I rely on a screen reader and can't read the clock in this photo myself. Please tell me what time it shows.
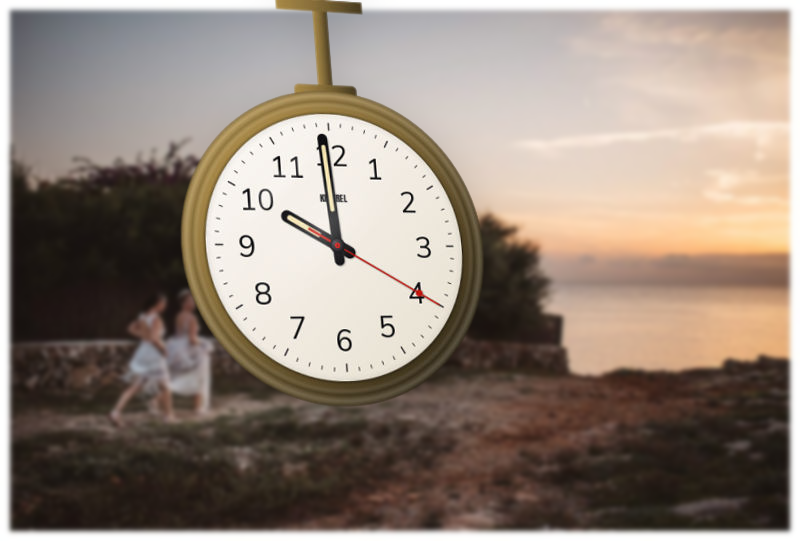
9:59:20
